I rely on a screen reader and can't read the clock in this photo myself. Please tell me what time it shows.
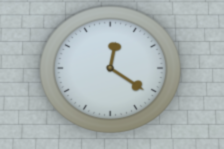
12:21
